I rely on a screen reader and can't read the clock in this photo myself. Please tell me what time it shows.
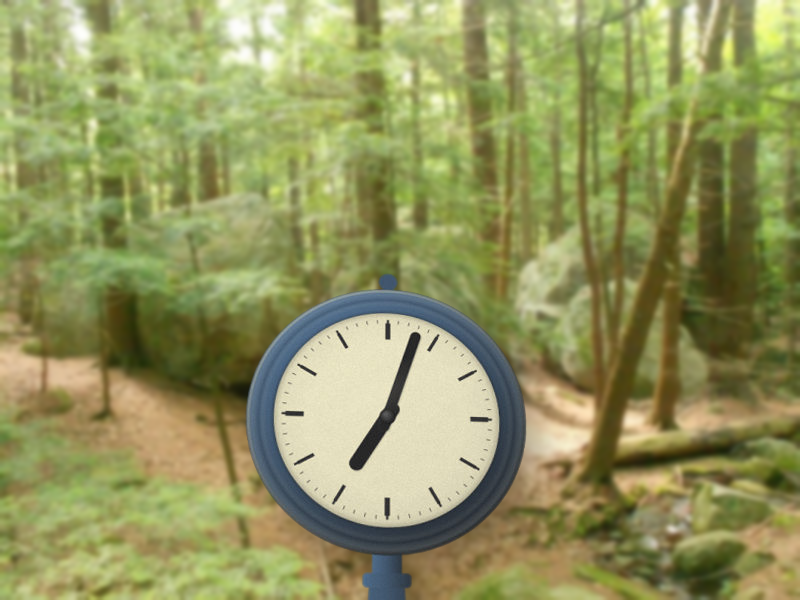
7:03
